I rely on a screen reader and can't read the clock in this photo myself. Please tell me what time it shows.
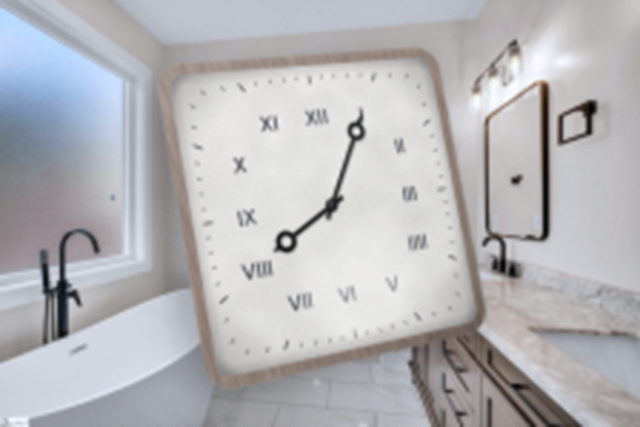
8:05
